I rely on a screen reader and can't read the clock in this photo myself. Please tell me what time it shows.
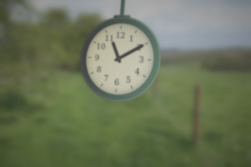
11:10
